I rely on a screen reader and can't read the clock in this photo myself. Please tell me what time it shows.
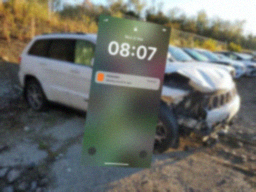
8:07
